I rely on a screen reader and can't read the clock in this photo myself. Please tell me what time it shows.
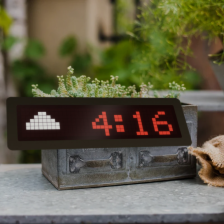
4:16
